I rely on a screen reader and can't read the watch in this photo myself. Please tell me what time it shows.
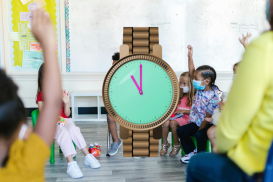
11:00
